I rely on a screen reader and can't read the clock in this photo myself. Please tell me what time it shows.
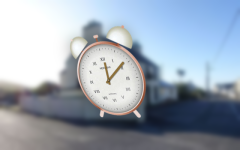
12:09
